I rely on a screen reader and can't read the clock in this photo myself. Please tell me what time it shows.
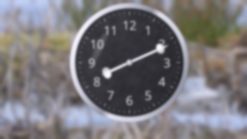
8:11
